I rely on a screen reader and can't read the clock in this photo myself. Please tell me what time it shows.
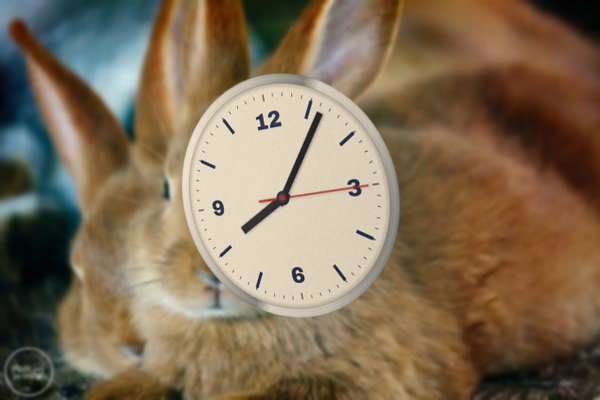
8:06:15
